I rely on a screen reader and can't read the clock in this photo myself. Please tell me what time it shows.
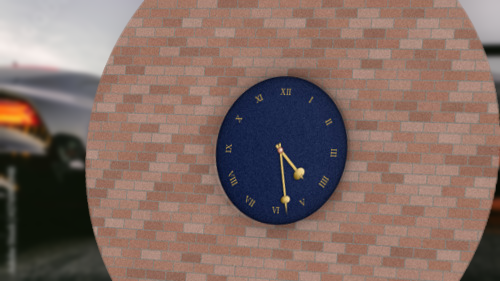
4:28
